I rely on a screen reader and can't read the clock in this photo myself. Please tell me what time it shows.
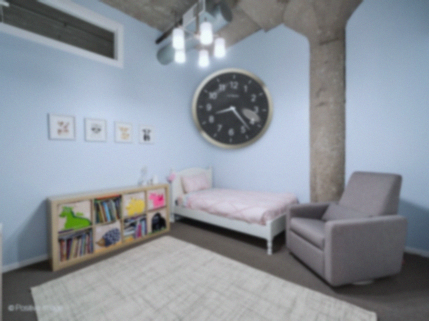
8:23
